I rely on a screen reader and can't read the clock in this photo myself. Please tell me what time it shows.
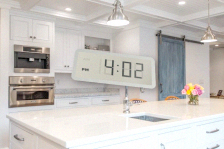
4:02
